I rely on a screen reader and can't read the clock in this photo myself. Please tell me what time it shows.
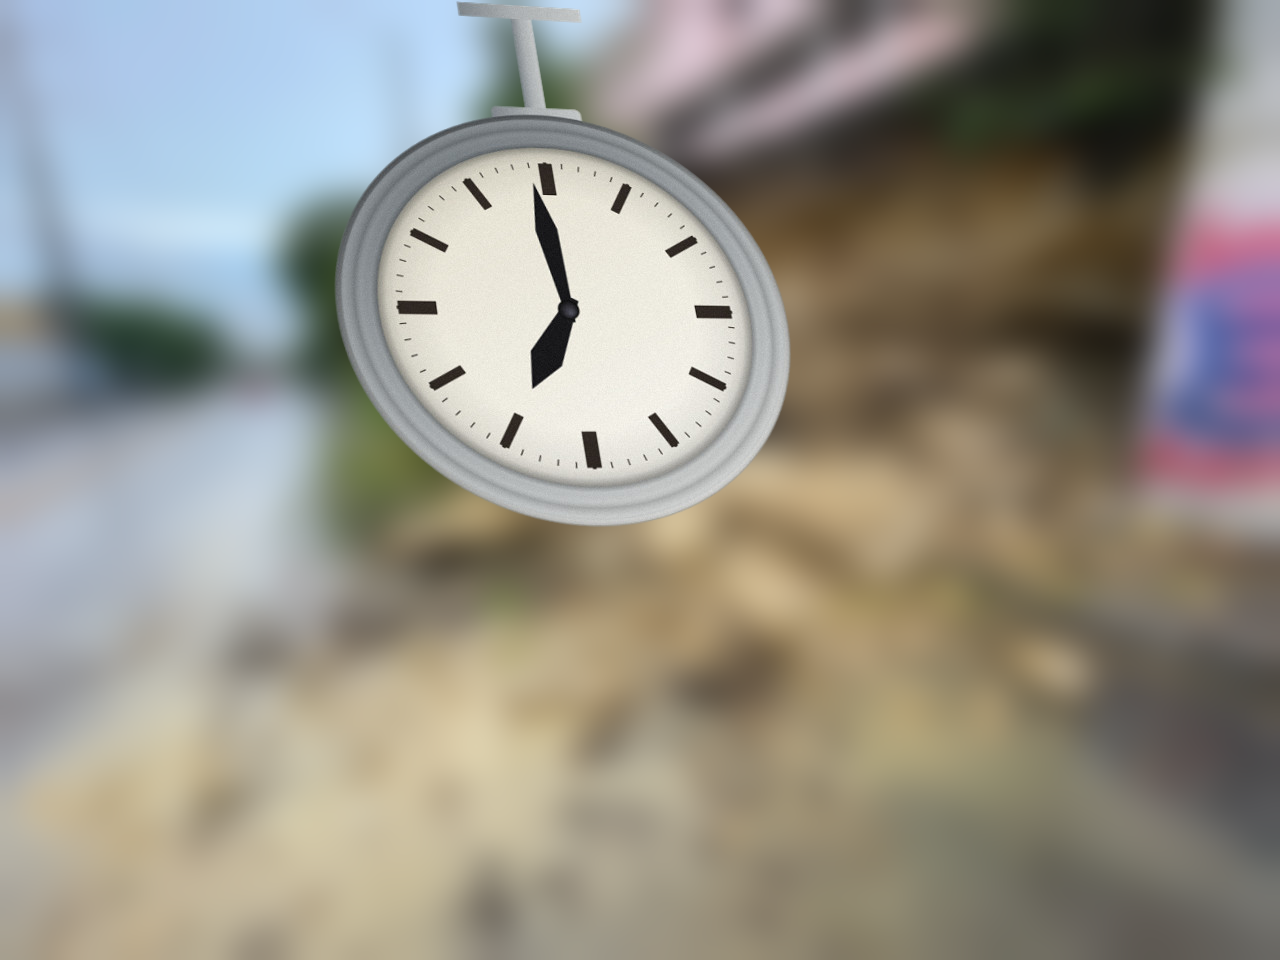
6:59
